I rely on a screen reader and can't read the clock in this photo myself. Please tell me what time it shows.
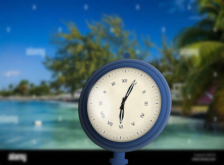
6:04
